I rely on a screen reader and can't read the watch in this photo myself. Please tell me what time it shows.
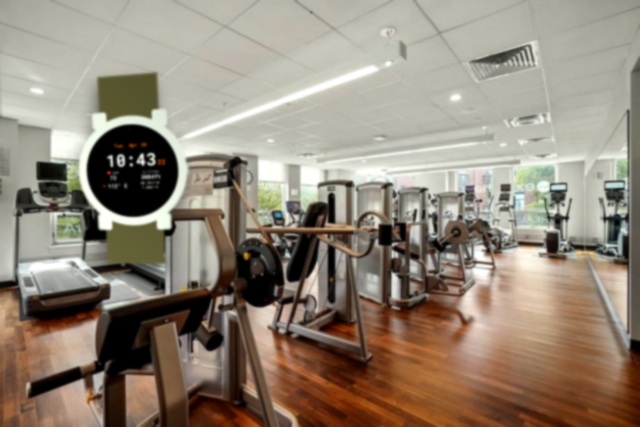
10:43
